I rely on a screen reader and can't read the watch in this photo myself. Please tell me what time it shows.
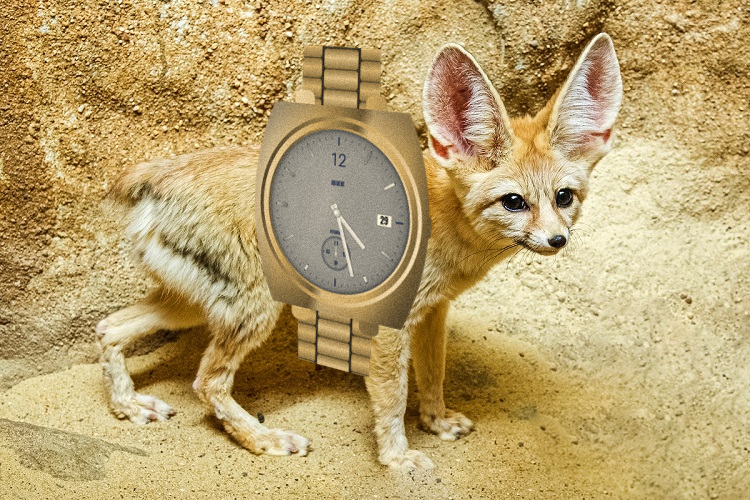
4:27
